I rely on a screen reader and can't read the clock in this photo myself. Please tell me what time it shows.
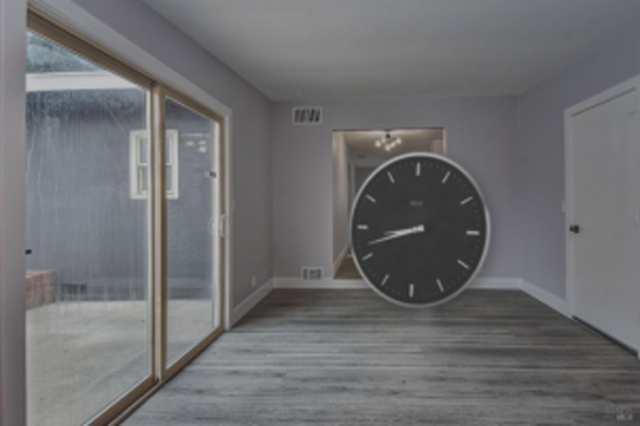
8:42
